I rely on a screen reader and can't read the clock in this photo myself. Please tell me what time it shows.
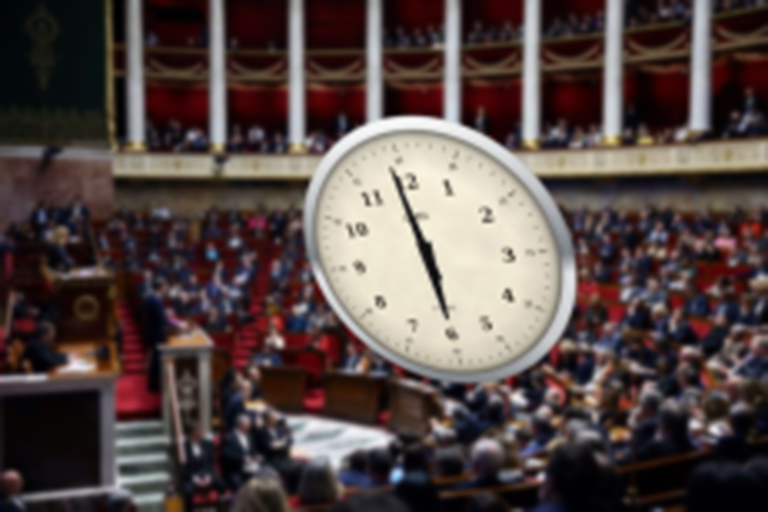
5:59
